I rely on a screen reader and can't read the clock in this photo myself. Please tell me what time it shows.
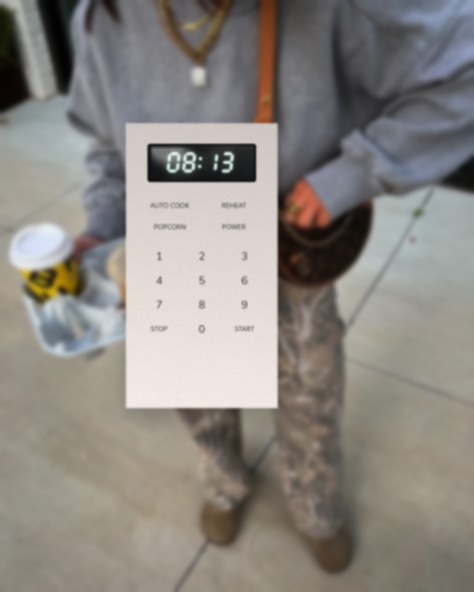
8:13
